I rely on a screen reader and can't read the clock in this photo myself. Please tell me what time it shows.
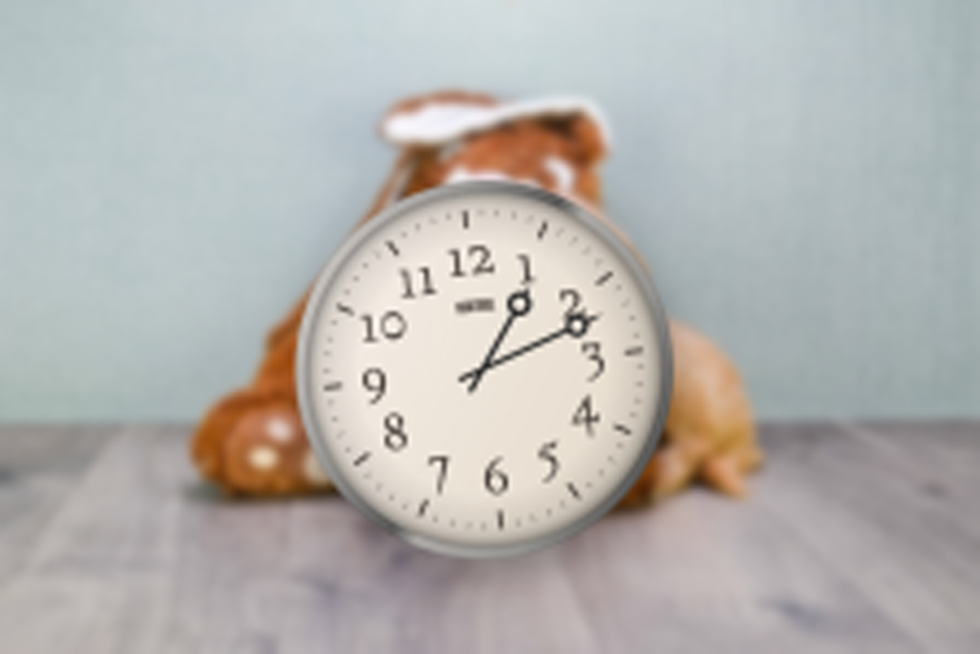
1:12
